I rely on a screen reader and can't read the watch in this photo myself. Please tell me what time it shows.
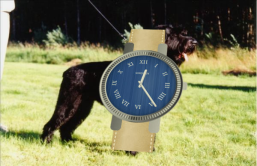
12:24
